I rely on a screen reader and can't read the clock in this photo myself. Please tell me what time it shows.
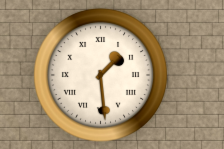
1:29
